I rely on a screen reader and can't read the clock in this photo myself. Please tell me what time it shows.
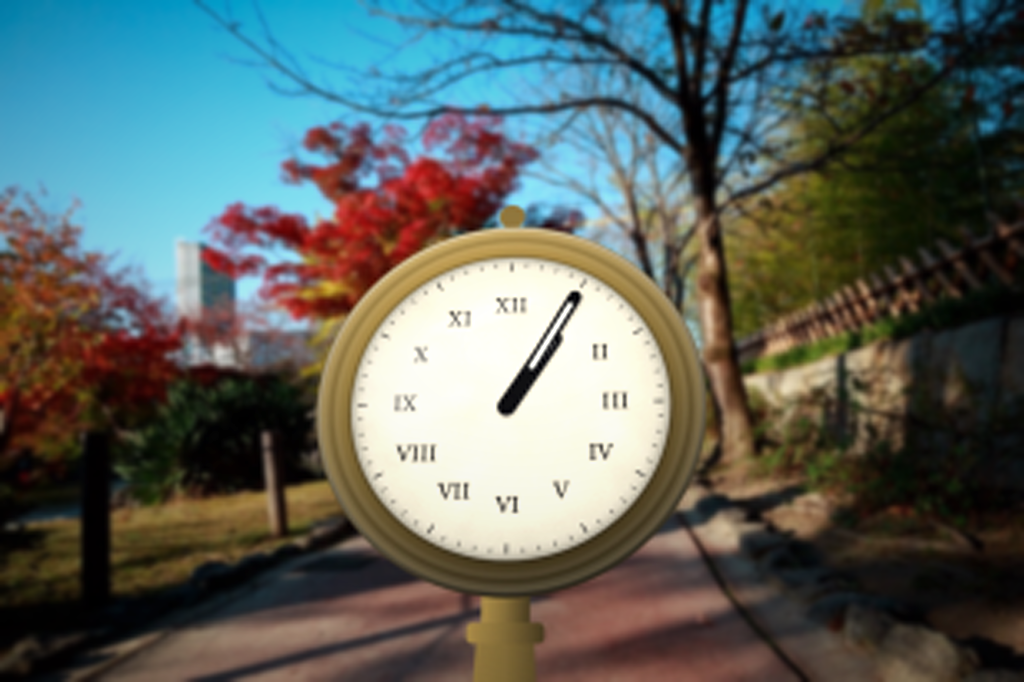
1:05
